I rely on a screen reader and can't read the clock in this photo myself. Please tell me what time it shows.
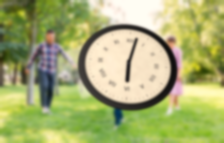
6:02
